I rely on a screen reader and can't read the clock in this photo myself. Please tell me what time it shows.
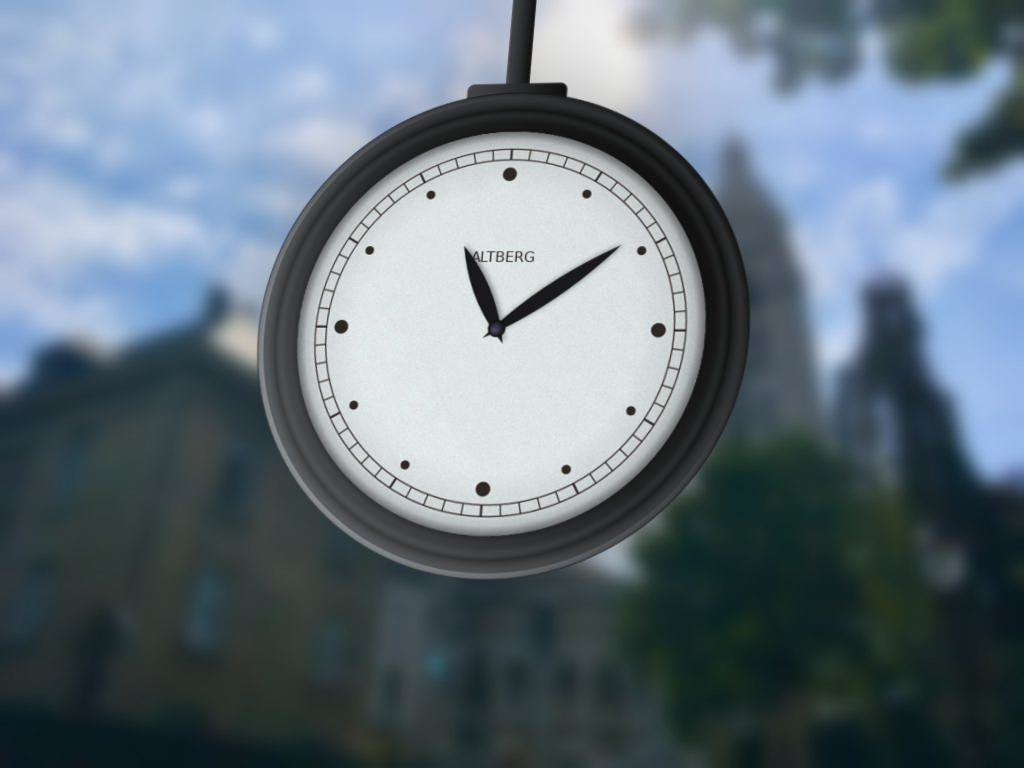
11:09
